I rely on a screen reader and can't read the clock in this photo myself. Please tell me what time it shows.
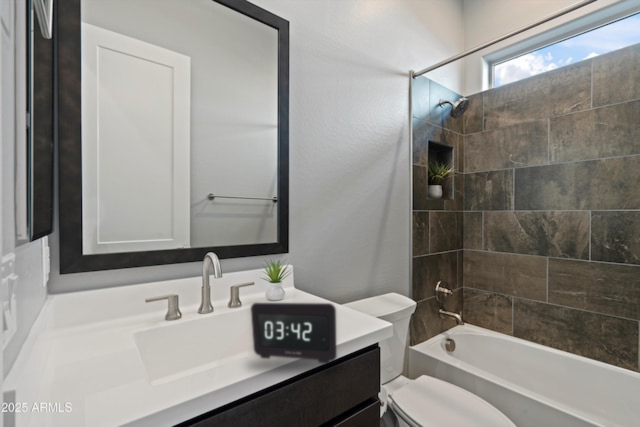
3:42
